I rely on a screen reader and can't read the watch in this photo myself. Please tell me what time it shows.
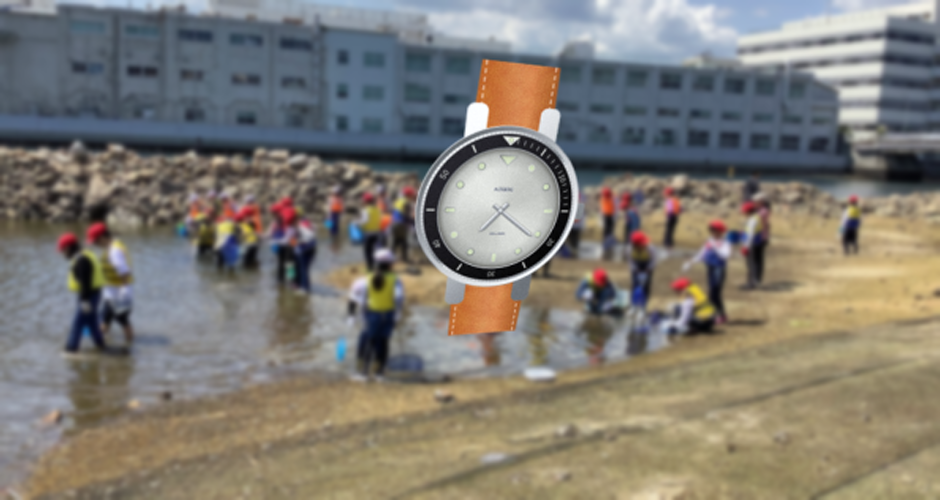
7:21
